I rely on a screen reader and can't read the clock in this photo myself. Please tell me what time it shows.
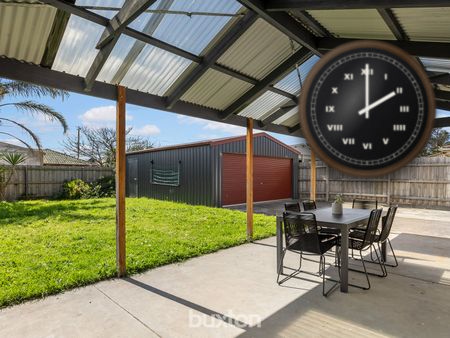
2:00
